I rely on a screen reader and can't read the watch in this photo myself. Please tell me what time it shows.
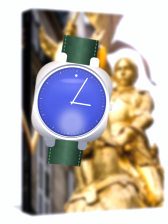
3:04
